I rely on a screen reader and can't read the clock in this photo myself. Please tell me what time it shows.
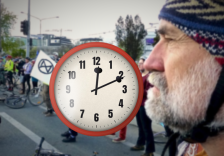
12:11
